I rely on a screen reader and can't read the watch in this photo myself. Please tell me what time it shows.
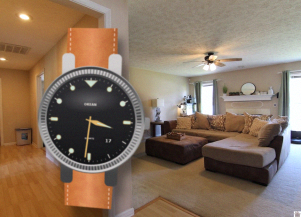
3:31
